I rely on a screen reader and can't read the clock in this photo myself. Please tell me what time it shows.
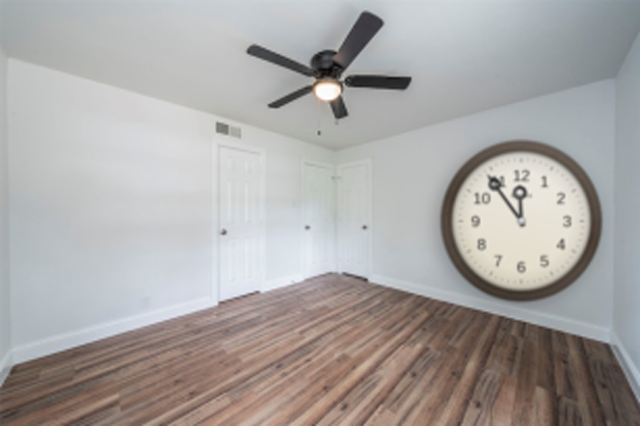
11:54
